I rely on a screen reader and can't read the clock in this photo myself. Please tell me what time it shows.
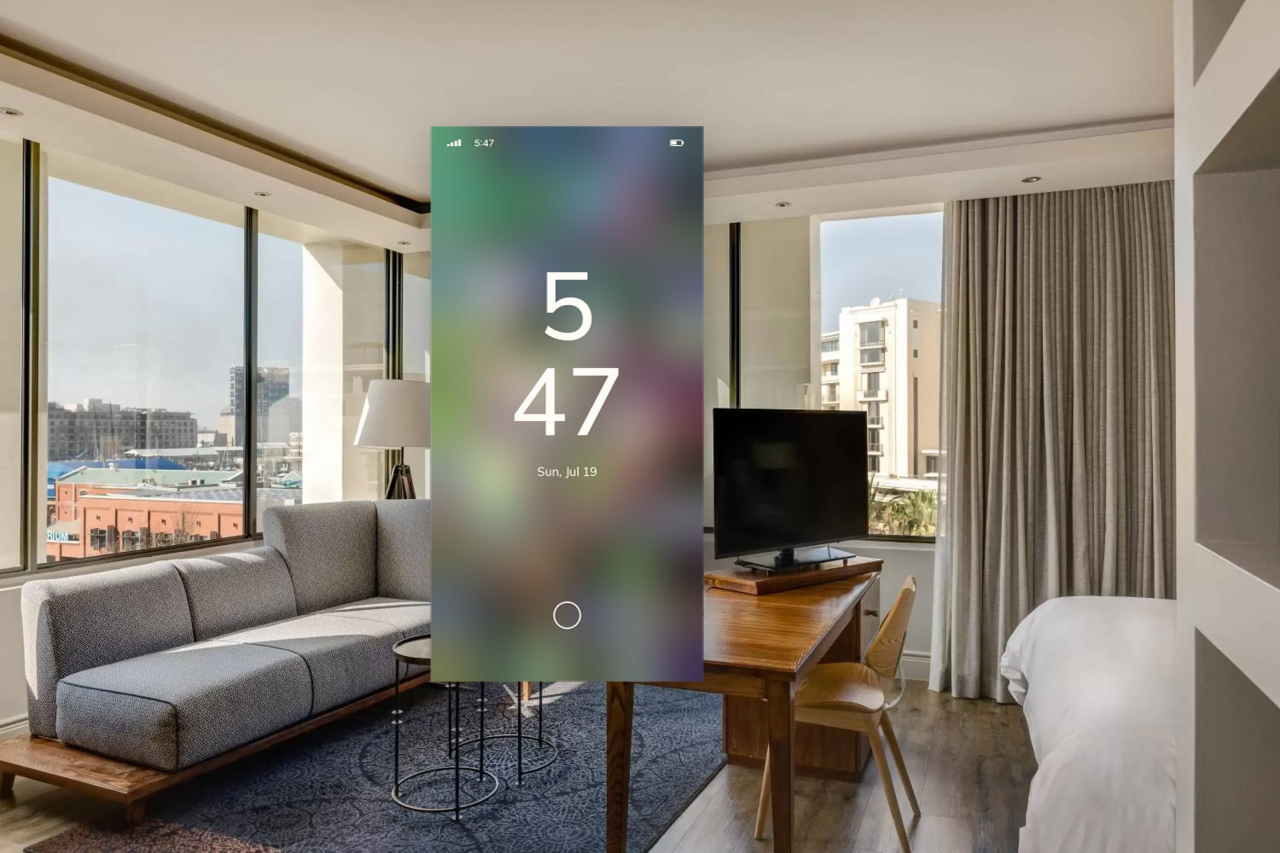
5:47
